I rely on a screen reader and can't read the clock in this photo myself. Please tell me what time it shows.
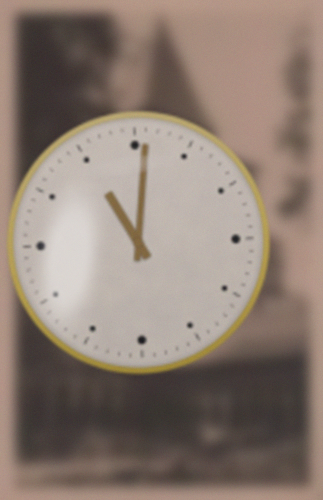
11:01
